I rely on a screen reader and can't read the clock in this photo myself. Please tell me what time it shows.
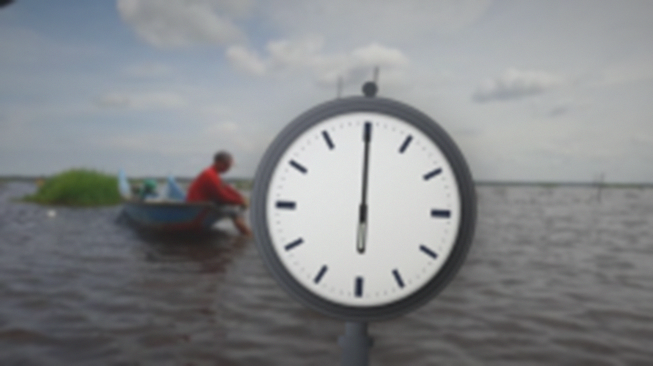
6:00
